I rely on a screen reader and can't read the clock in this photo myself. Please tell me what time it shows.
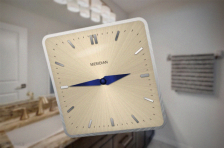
2:45
